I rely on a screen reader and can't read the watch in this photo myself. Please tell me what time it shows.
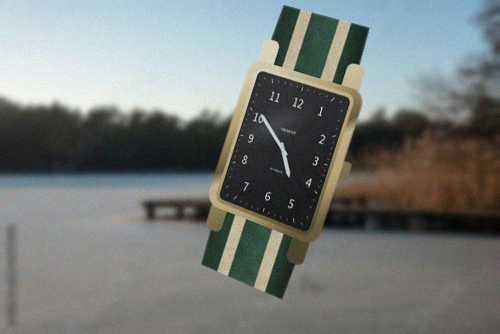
4:51
